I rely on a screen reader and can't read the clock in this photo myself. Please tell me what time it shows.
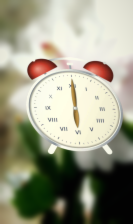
6:00
